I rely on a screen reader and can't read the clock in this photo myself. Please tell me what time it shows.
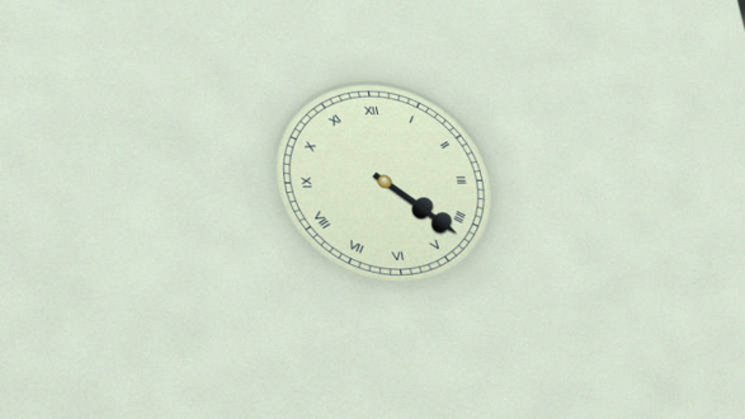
4:22
